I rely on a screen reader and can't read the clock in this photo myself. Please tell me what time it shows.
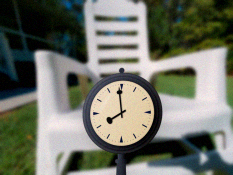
7:59
